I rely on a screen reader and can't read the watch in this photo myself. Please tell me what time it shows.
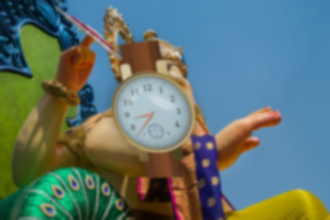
8:37
